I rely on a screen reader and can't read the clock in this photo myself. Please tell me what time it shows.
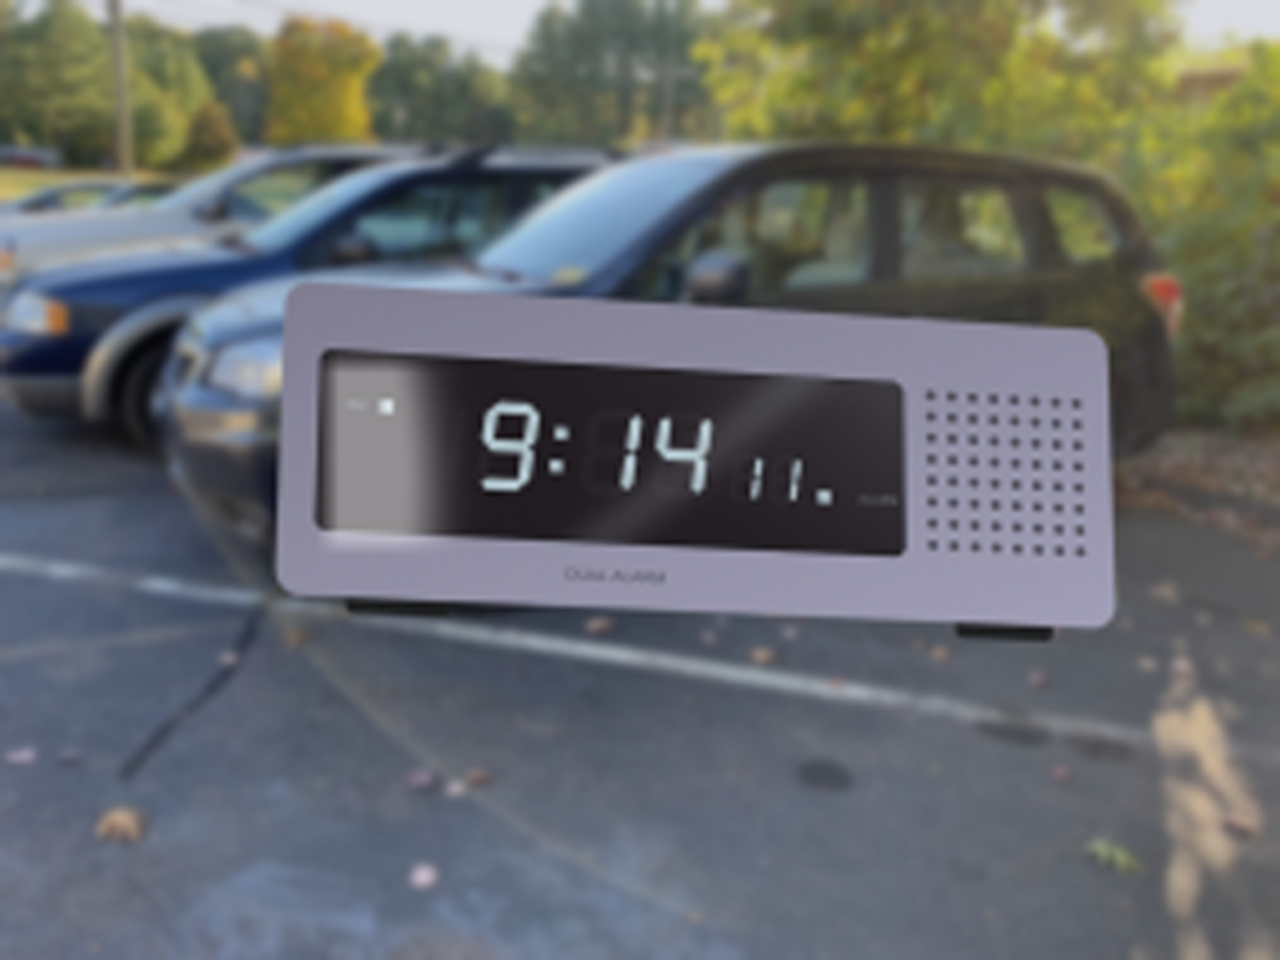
9:14:11
